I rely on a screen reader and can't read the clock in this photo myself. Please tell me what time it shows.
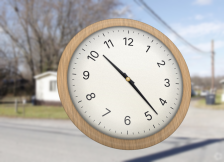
10:23
